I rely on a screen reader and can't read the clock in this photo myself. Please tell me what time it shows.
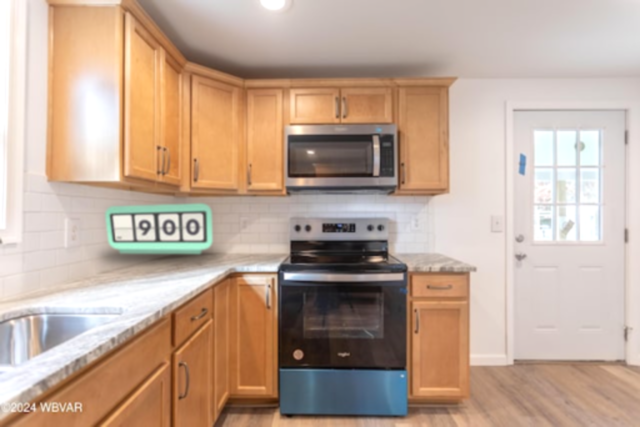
9:00
